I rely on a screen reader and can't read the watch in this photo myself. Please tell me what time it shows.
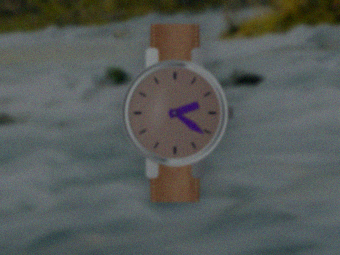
2:21
